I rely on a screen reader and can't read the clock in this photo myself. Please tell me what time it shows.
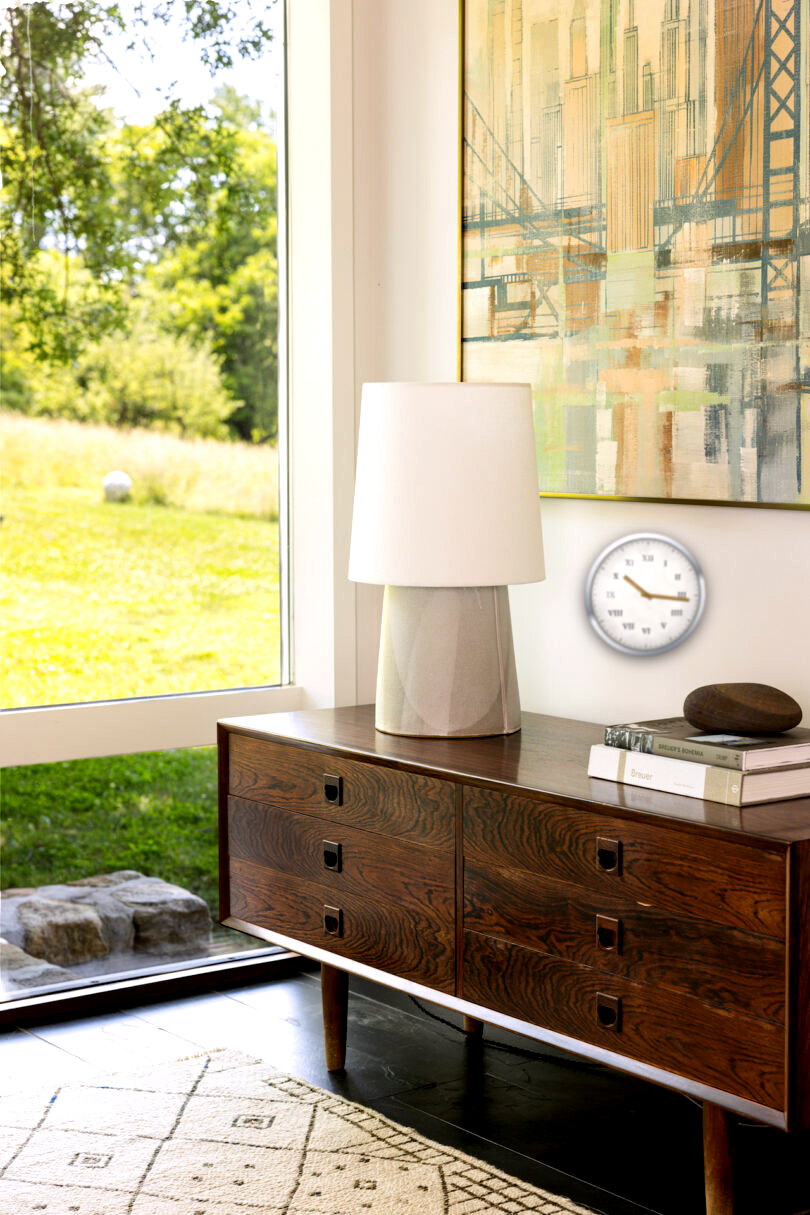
10:16
